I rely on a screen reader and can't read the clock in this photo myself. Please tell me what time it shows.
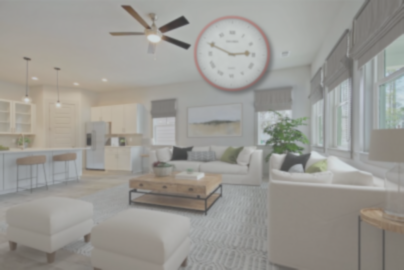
2:49
